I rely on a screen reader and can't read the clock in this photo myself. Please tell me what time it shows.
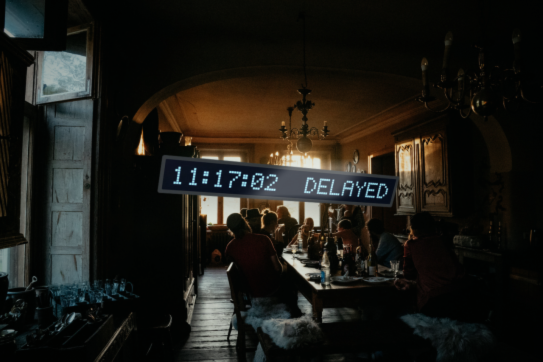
11:17:02
